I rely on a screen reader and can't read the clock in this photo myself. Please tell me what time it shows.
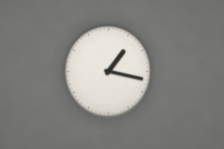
1:17
